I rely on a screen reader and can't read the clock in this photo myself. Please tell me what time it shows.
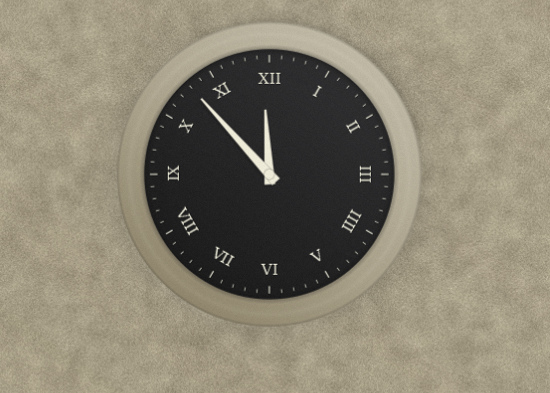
11:53
